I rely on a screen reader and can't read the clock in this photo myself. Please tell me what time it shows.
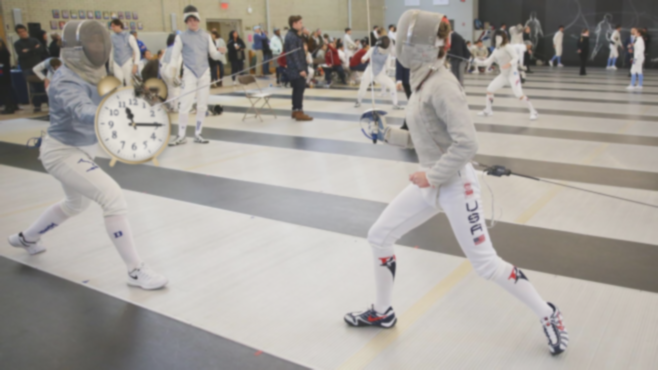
11:15
